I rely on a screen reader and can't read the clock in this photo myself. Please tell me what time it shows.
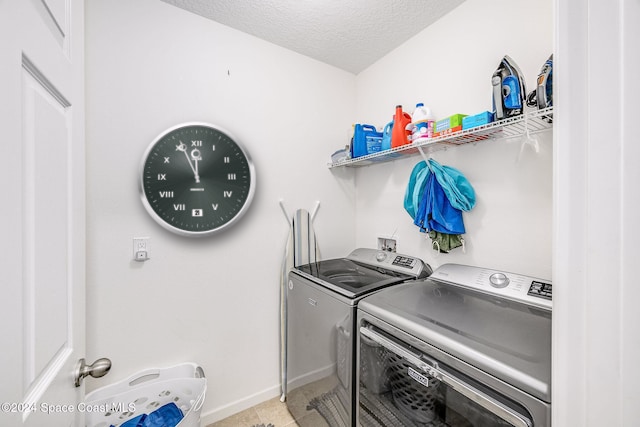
11:56
